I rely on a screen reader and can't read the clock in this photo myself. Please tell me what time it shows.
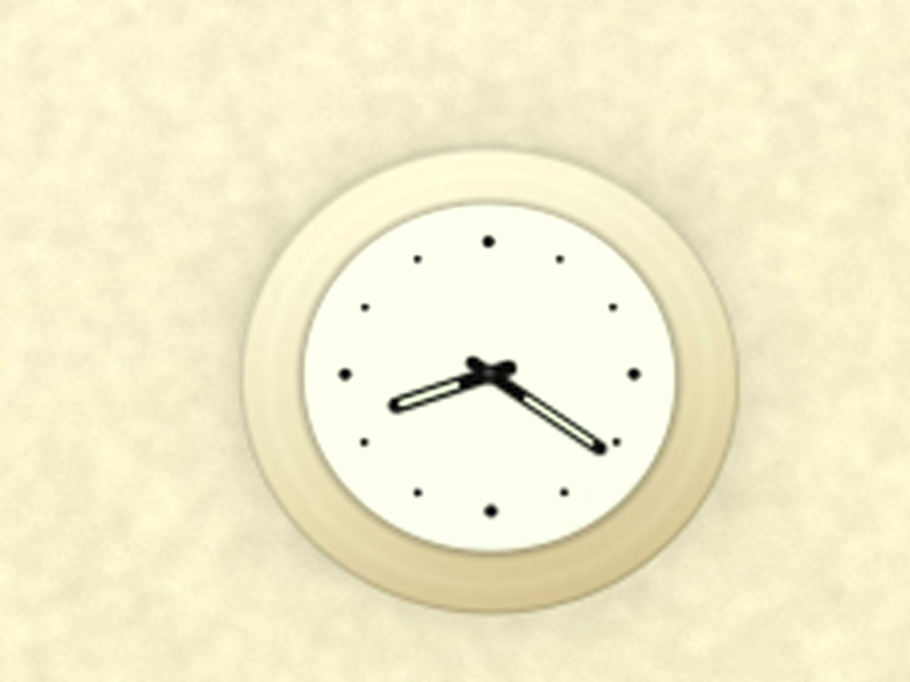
8:21
